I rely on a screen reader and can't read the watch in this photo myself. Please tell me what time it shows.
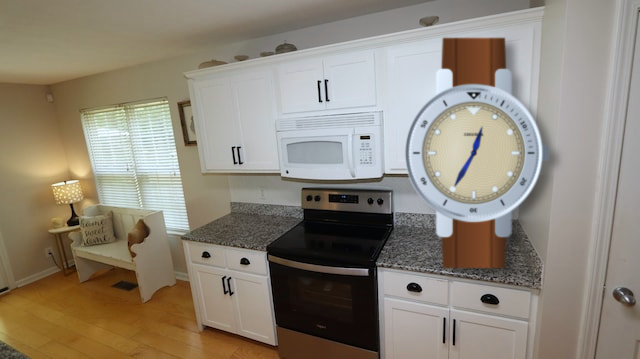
12:35
